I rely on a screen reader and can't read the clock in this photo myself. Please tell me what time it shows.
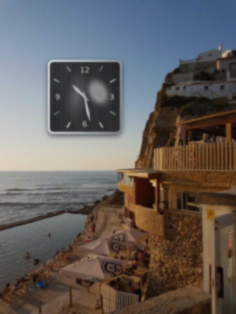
10:28
